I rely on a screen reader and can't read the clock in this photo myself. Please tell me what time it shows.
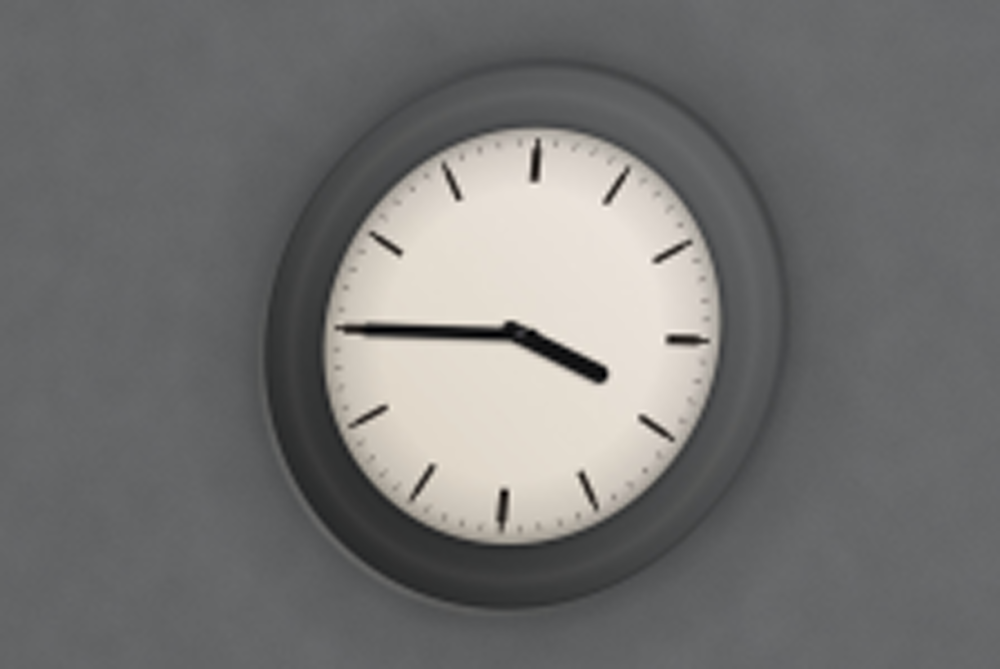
3:45
